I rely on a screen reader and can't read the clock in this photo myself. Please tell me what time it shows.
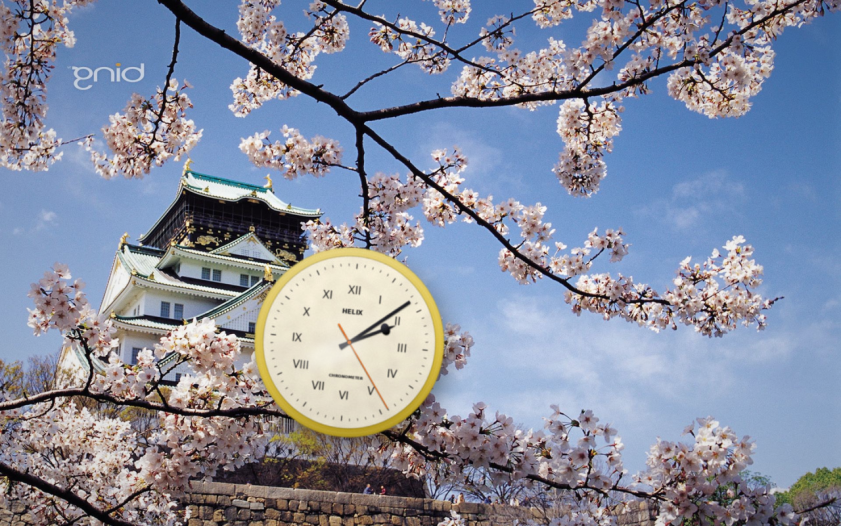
2:08:24
